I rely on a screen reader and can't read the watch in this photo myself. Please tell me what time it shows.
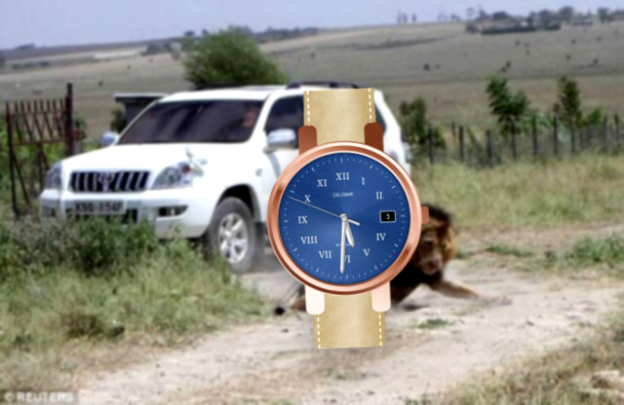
5:30:49
